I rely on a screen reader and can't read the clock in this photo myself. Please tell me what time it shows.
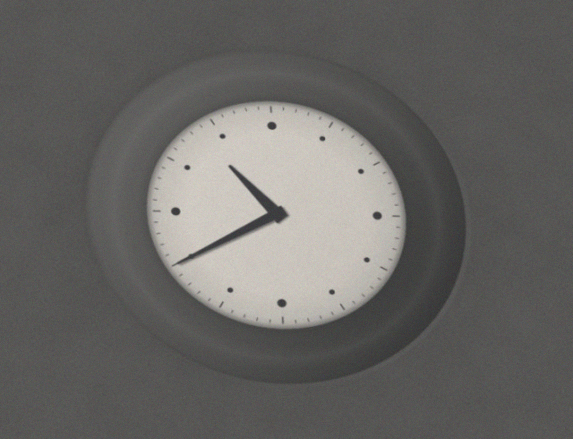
10:40
